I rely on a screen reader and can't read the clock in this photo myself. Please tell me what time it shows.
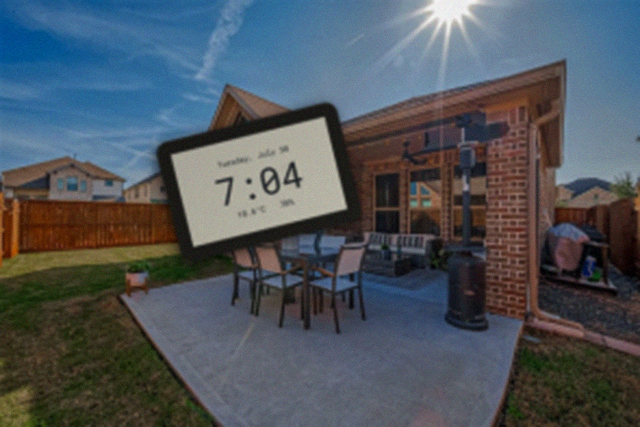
7:04
